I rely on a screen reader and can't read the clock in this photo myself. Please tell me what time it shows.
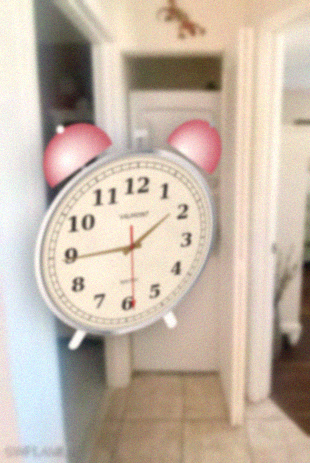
1:44:29
